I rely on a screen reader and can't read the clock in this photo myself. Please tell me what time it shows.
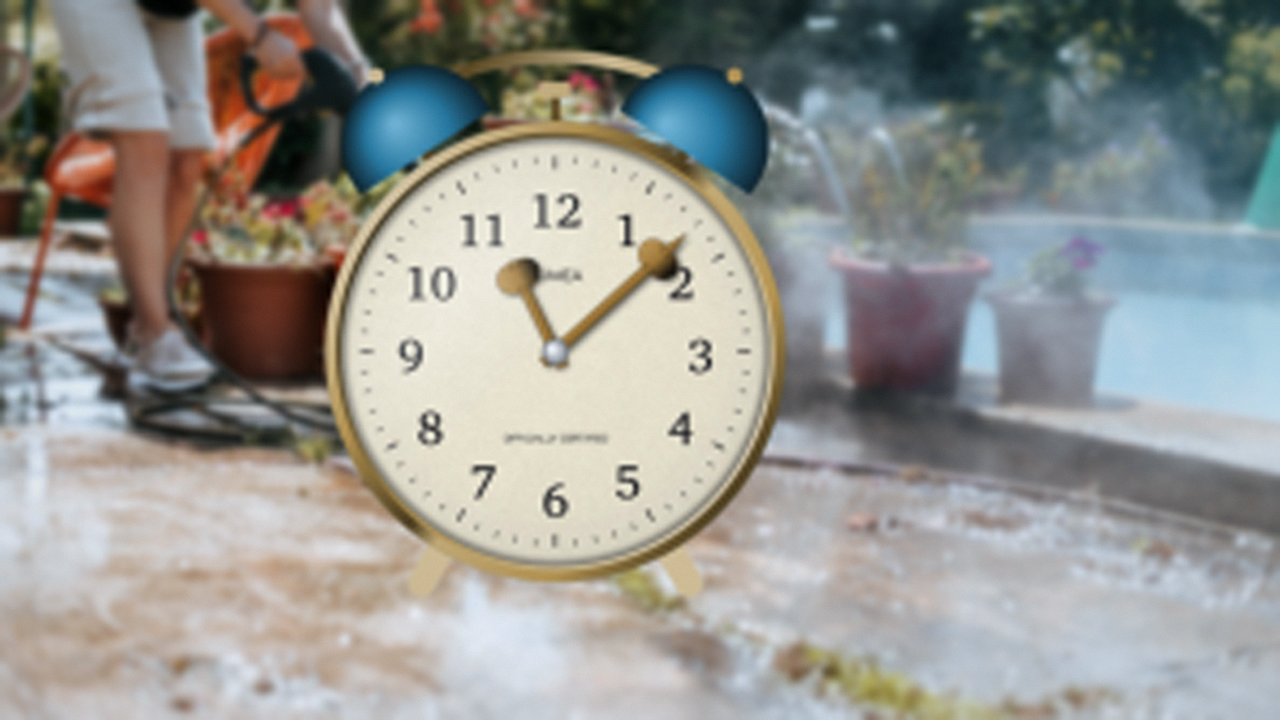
11:08
